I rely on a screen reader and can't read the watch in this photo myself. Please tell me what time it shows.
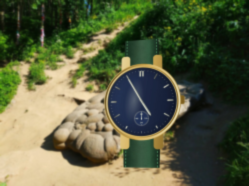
4:55
